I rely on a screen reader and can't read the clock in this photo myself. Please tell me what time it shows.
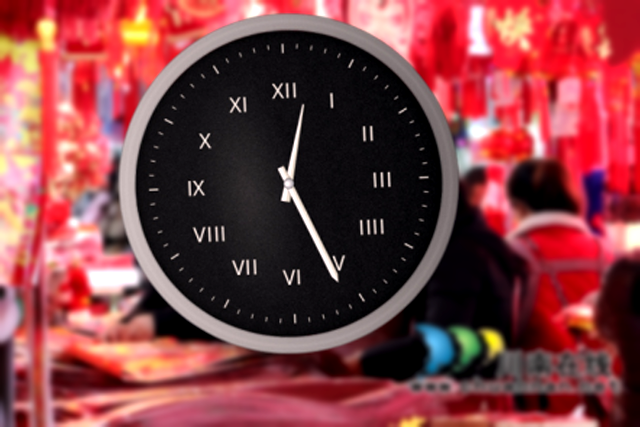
12:26
